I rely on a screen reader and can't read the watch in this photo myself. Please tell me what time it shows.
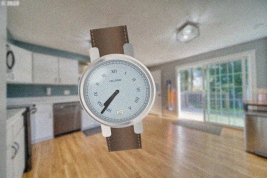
7:37
